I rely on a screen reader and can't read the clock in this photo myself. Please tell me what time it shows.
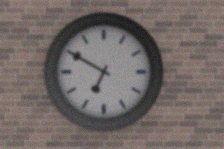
6:50
